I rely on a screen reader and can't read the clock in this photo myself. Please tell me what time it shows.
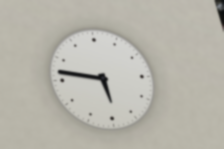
5:47
